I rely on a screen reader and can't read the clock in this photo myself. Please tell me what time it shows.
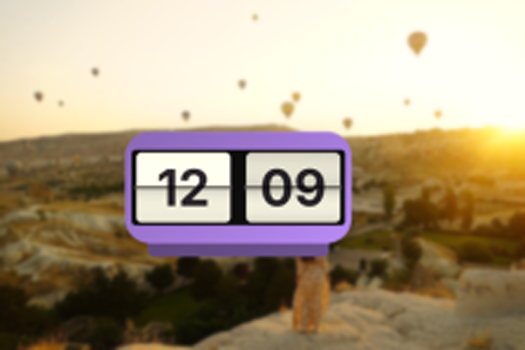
12:09
